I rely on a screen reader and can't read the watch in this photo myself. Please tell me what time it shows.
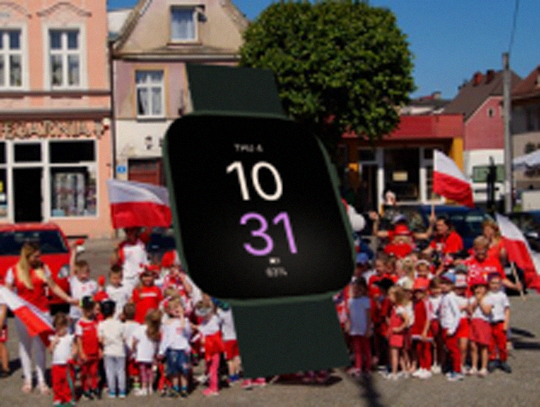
10:31
